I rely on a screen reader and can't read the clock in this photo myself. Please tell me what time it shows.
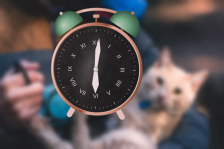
6:01
